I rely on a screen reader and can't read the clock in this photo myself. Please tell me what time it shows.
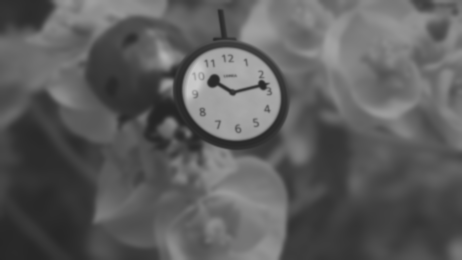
10:13
